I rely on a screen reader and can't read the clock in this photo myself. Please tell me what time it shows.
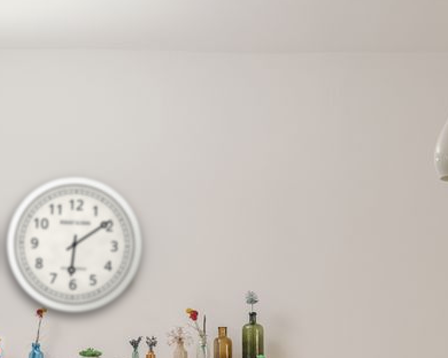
6:09
